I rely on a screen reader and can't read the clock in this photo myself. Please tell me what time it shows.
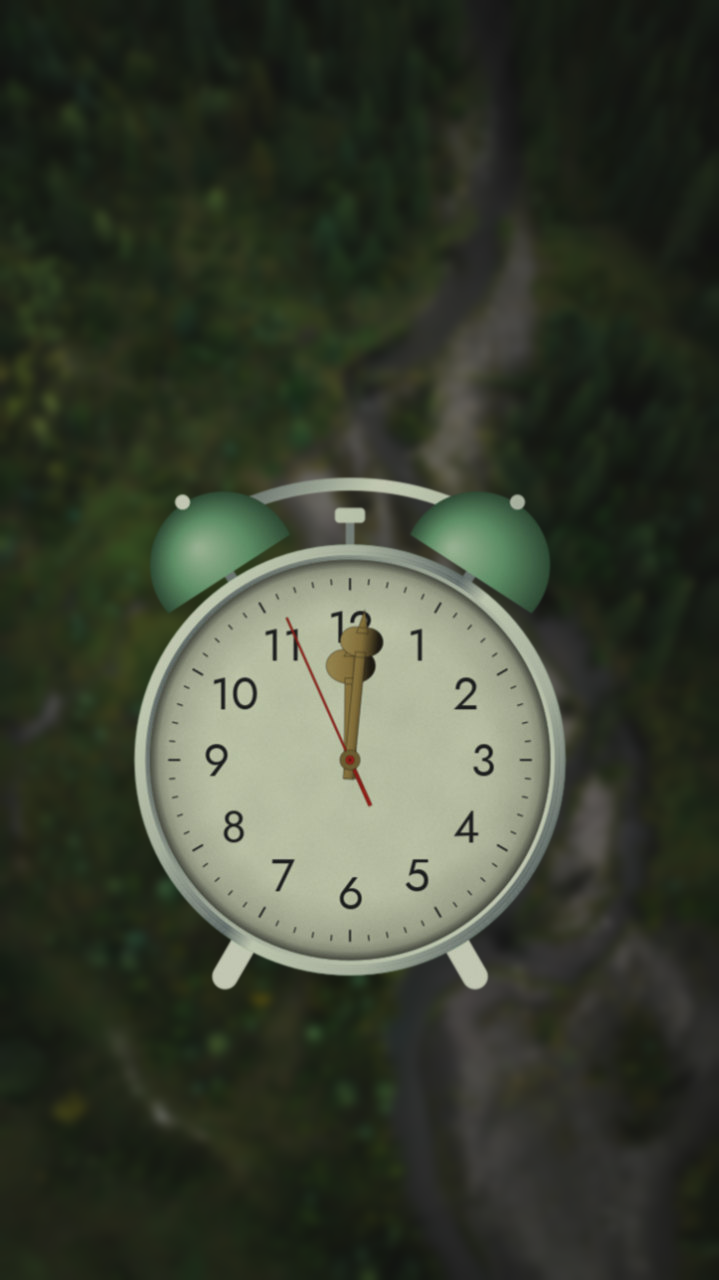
12:00:56
